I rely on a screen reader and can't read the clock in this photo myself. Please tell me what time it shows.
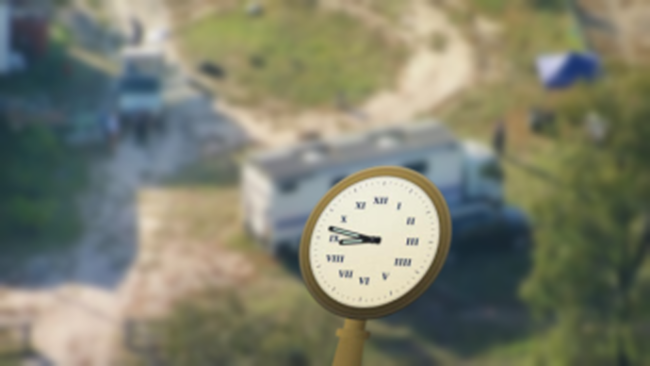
8:47
